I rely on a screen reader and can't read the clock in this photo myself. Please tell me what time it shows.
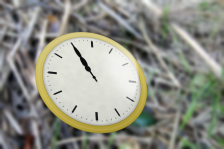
10:55
